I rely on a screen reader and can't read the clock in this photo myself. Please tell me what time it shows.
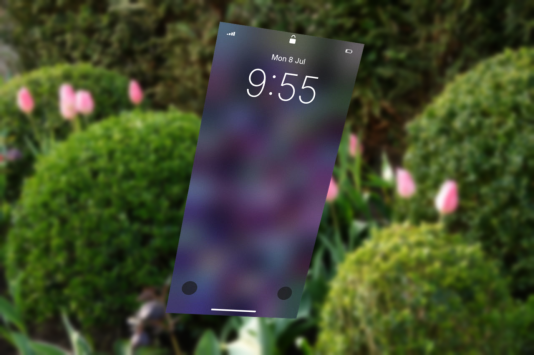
9:55
